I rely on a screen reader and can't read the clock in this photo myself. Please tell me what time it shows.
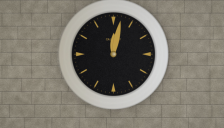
12:02
